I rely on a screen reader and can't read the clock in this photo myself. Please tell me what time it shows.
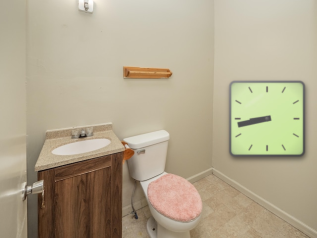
8:43
